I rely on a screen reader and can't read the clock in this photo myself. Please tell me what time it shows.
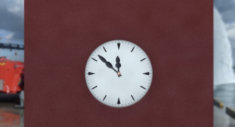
11:52
